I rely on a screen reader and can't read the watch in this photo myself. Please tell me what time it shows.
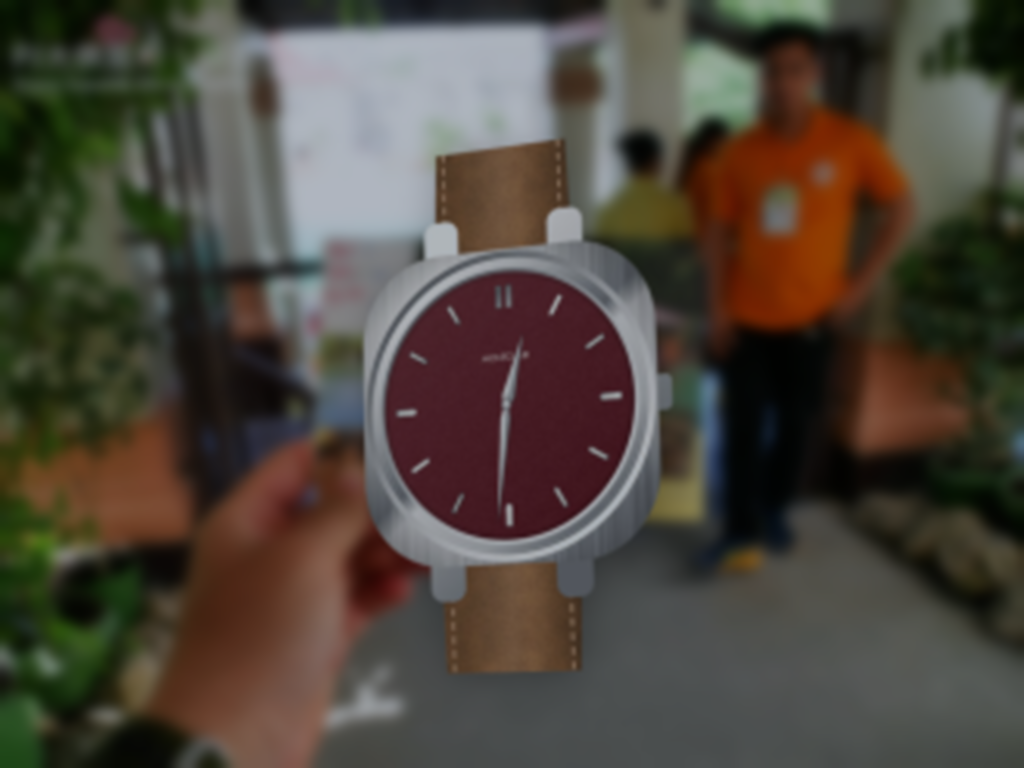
12:31
